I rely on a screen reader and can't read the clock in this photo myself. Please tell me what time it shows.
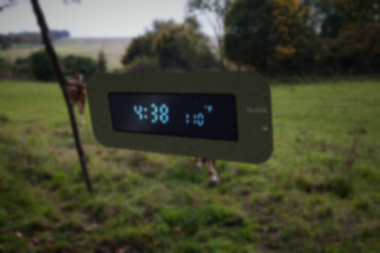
4:38
